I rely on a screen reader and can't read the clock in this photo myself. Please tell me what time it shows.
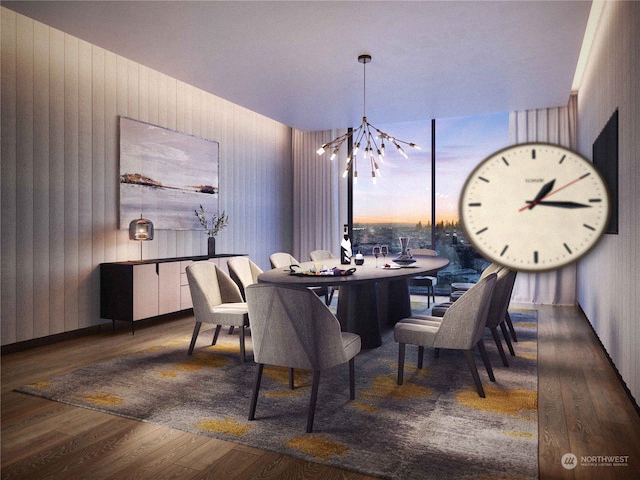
1:16:10
